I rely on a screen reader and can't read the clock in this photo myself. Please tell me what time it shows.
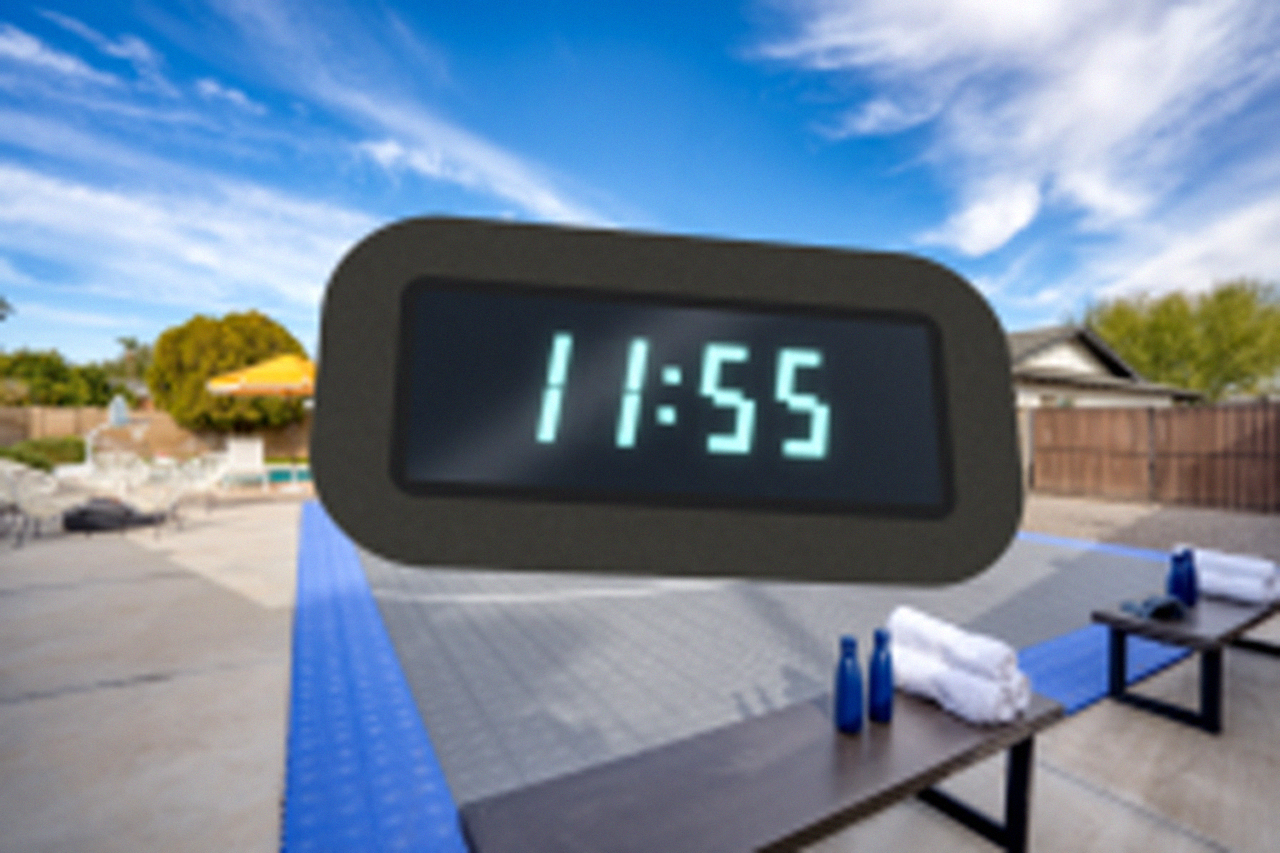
11:55
